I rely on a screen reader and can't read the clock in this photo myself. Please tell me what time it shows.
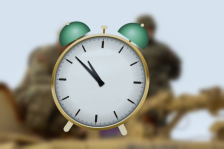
10:52
